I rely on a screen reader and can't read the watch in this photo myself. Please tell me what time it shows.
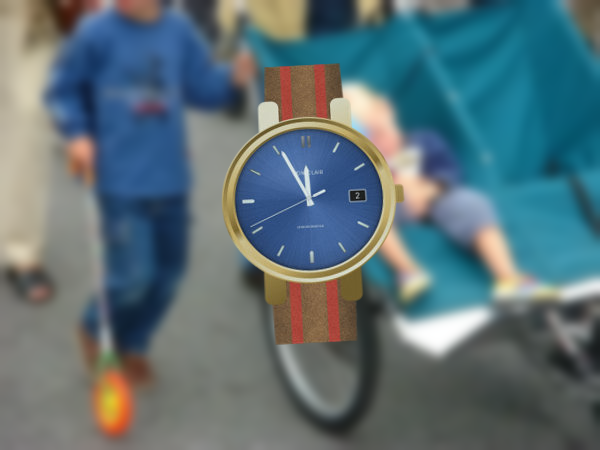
11:55:41
